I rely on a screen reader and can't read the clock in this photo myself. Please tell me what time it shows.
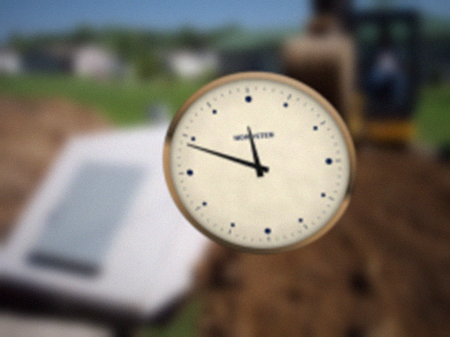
11:49
